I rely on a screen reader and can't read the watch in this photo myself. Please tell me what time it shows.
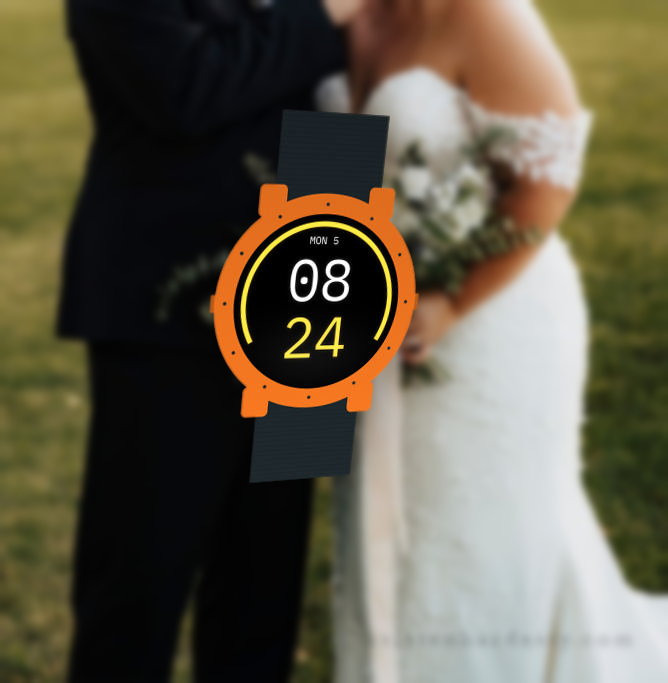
8:24
